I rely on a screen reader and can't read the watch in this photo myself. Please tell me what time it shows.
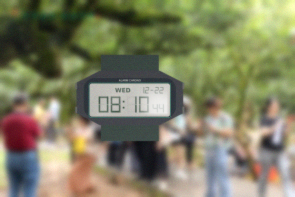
8:10
